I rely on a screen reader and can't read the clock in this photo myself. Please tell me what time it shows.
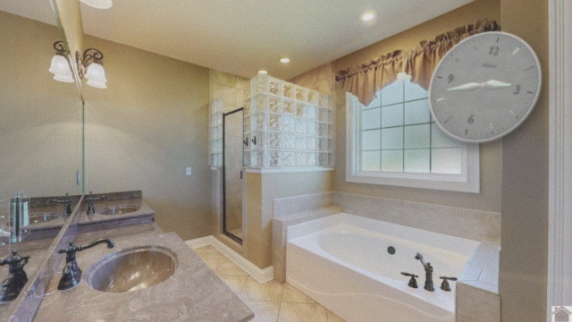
2:42
